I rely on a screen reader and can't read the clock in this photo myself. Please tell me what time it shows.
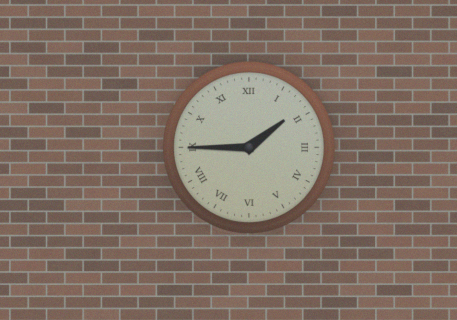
1:45
